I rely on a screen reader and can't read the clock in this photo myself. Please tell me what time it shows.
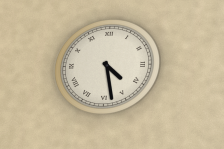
4:28
